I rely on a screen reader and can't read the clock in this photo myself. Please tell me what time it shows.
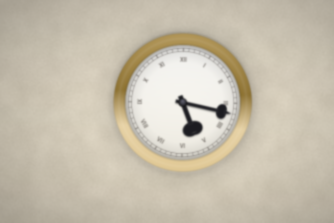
5:17
